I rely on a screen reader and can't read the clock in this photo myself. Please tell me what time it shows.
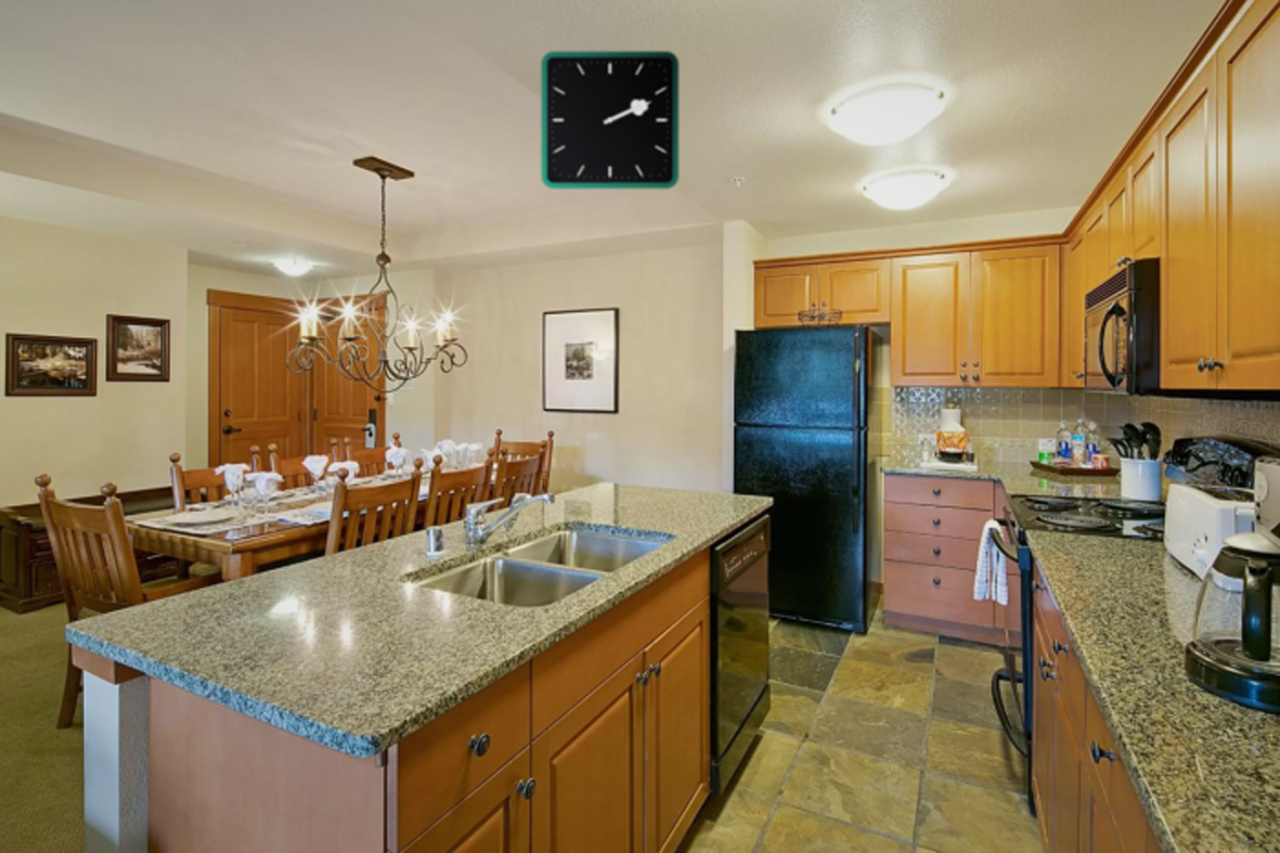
2:11
